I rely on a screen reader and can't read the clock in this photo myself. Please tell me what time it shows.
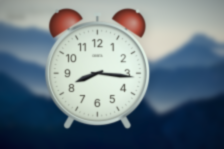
8:16
